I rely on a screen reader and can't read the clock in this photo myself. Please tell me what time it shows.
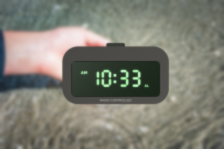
10:33
